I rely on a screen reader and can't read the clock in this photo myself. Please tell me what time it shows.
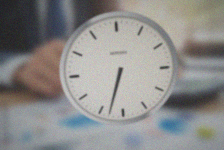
6:33
